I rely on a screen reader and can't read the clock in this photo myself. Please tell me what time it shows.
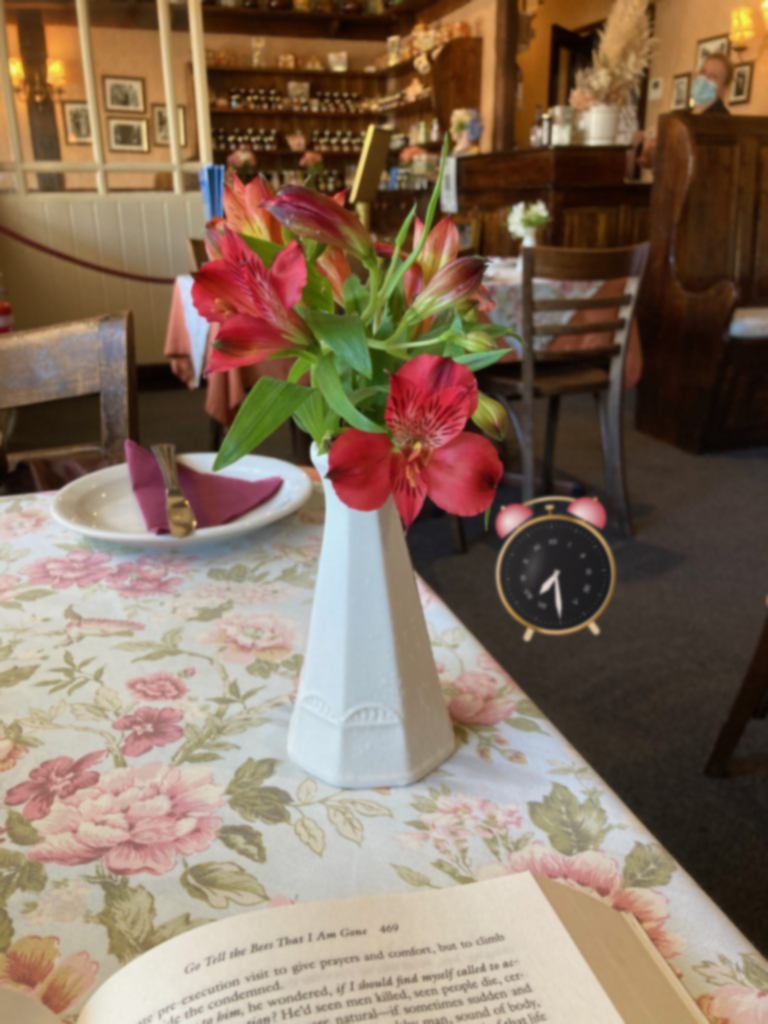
7:30
